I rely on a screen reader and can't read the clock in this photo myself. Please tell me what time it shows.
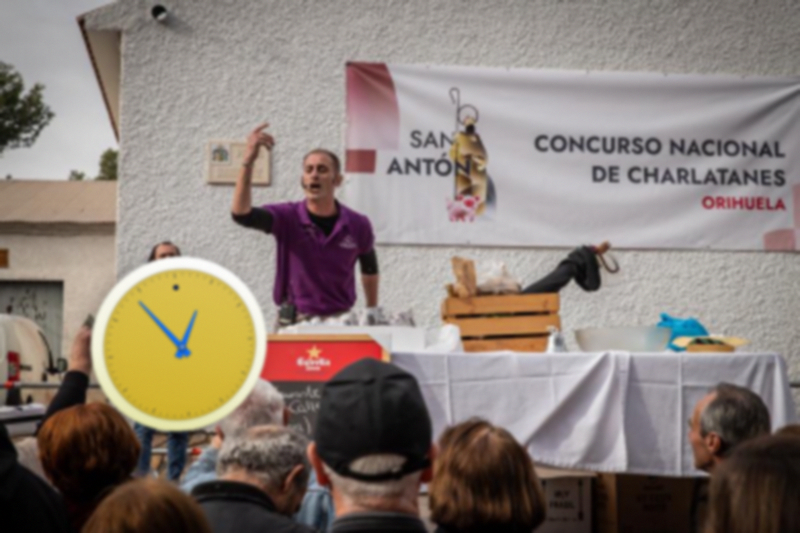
12:54
